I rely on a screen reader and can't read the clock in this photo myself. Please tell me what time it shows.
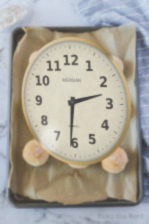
2:31
